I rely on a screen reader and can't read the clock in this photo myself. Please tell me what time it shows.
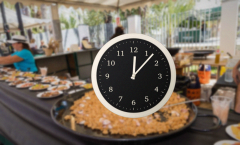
12:07
